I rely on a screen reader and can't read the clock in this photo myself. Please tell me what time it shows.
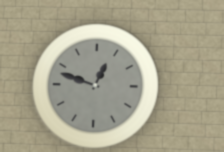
12:48
